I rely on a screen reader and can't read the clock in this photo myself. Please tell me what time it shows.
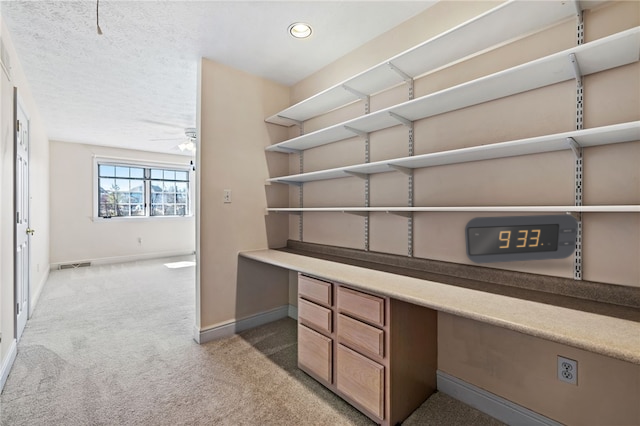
9:33
